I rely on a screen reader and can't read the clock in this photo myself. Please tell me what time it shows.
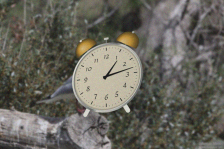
1:13
